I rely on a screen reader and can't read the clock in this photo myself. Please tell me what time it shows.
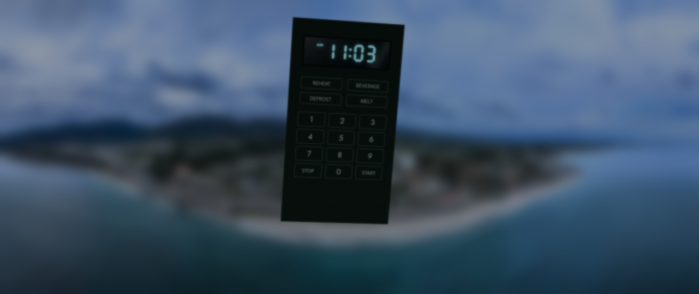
11:03
